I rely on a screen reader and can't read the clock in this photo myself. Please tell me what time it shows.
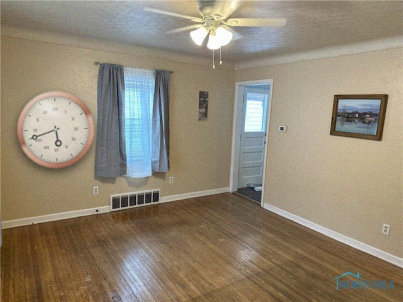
5:42
